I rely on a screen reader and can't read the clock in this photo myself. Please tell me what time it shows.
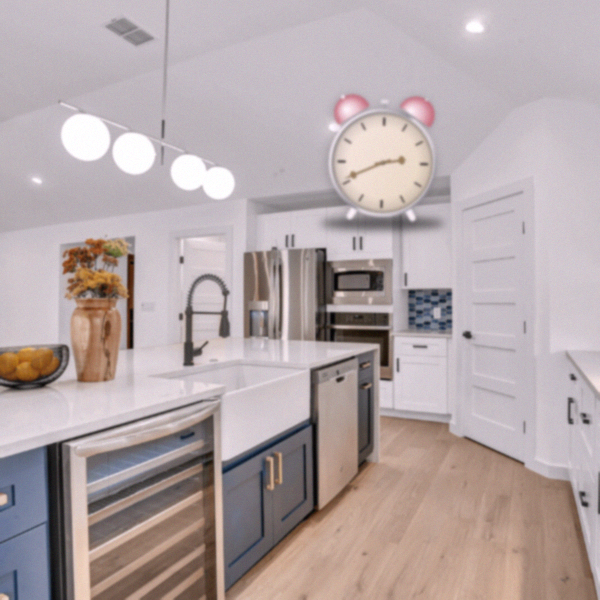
2:41
